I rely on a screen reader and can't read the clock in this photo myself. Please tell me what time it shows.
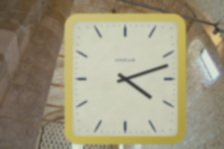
4:12
